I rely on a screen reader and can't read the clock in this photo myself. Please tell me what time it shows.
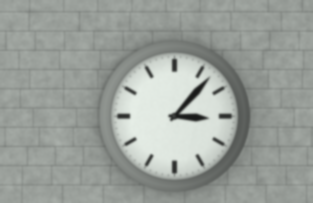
3:07
